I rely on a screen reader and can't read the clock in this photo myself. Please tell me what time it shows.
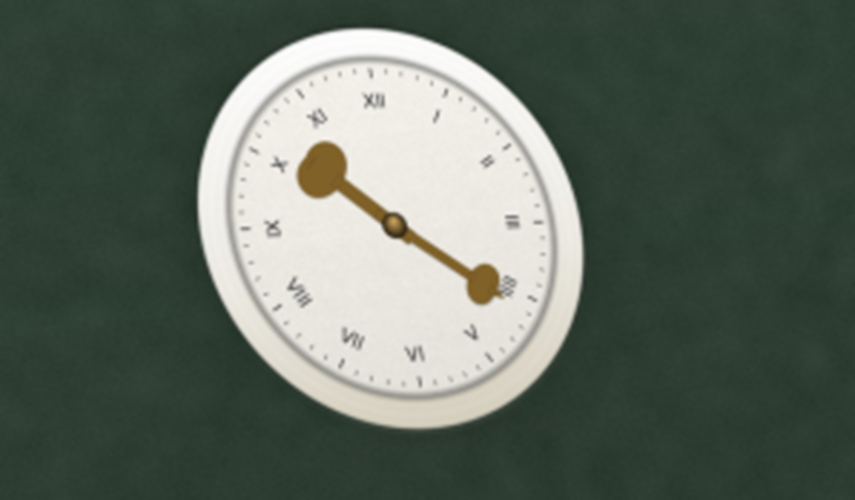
10:21
